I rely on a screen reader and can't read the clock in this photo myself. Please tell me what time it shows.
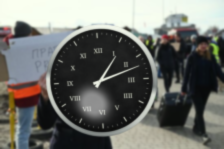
1:12
